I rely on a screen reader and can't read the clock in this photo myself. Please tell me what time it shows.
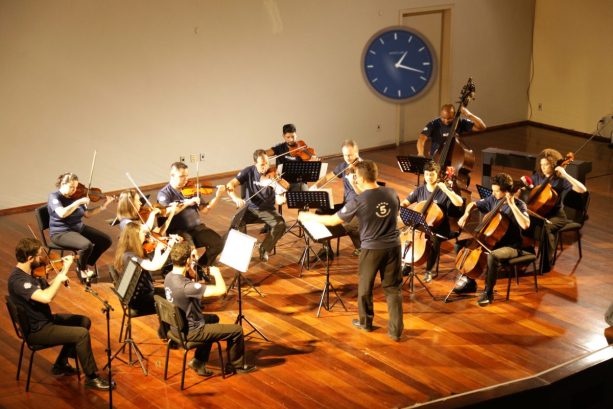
1:18
